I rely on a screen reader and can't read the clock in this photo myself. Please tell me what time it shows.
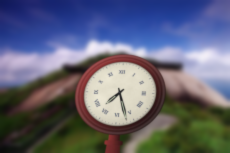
7:27
